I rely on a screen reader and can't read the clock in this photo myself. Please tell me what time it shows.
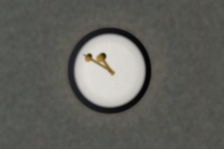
10:50
